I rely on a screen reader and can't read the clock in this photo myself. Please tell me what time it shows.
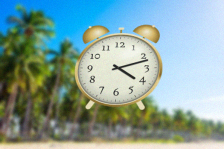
4:12
